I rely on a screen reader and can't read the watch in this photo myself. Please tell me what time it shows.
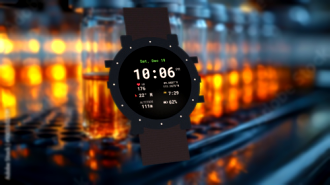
10:06
